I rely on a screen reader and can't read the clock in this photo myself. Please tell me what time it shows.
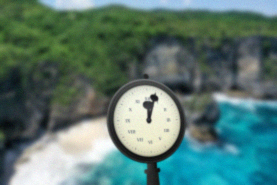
12:03
